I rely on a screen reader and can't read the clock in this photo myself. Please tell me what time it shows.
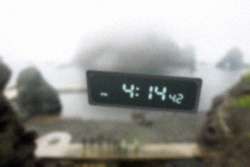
4:14
